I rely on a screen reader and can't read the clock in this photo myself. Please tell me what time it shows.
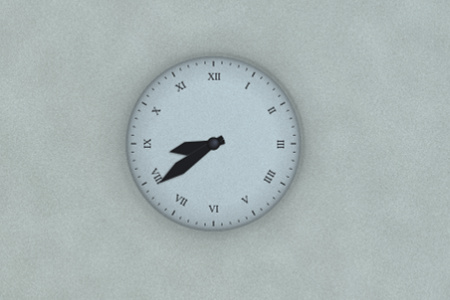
8:39
